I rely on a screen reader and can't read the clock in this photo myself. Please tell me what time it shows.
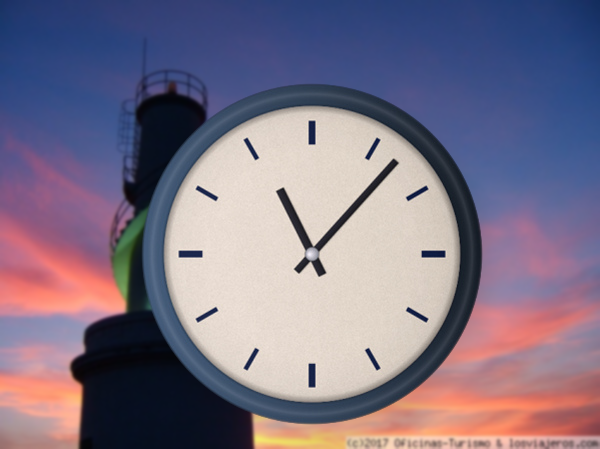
11:07
